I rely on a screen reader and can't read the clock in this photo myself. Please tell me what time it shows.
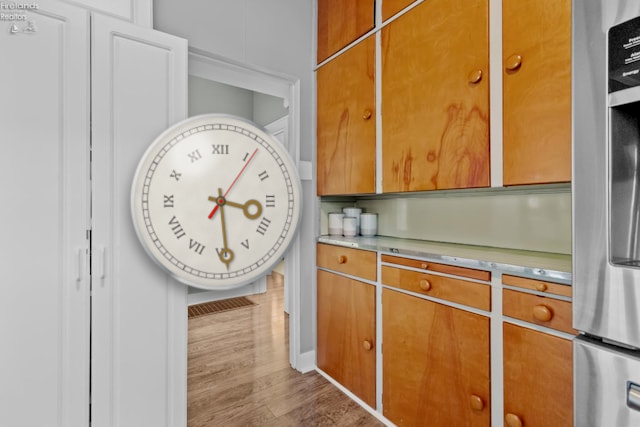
3:29:06
